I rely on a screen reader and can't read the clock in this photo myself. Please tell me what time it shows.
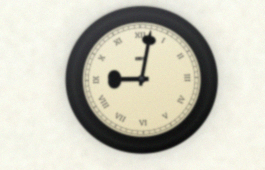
9:02
